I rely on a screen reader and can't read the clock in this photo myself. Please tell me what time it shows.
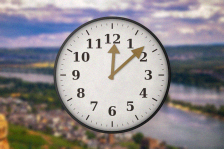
12:08
